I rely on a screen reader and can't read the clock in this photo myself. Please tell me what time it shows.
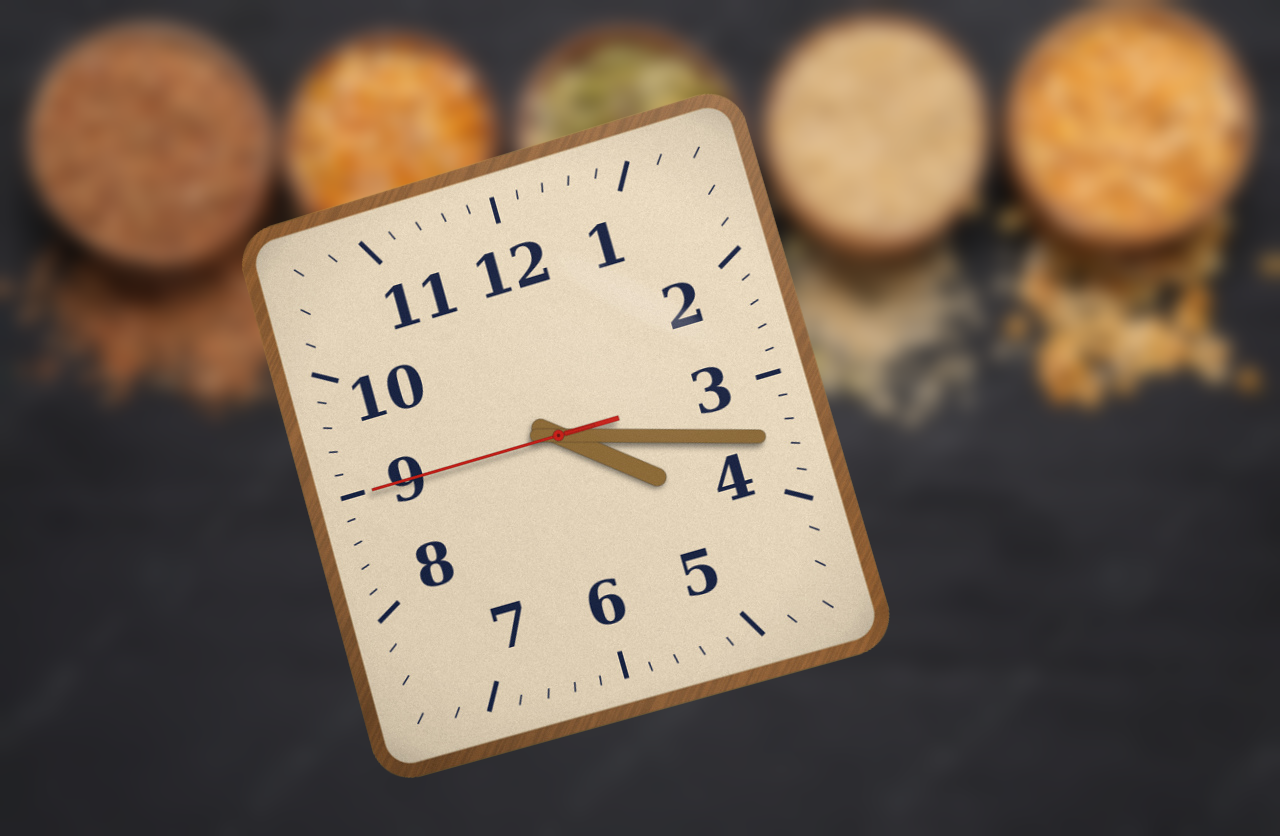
4:17:45
